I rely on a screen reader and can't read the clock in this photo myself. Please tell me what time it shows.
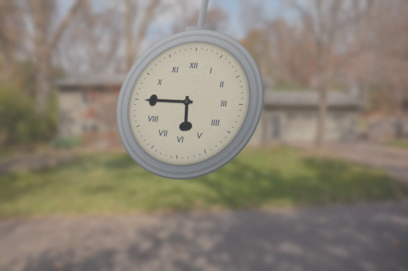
5:45
